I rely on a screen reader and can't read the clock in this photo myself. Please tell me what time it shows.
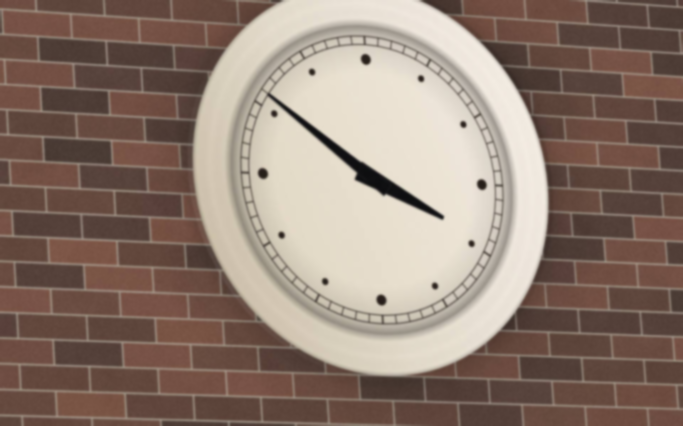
3:51
